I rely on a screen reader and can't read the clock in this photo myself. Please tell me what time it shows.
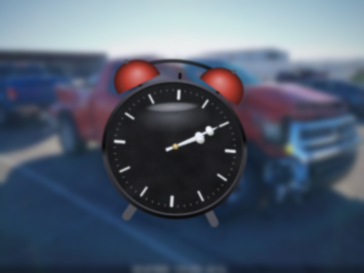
2:10
